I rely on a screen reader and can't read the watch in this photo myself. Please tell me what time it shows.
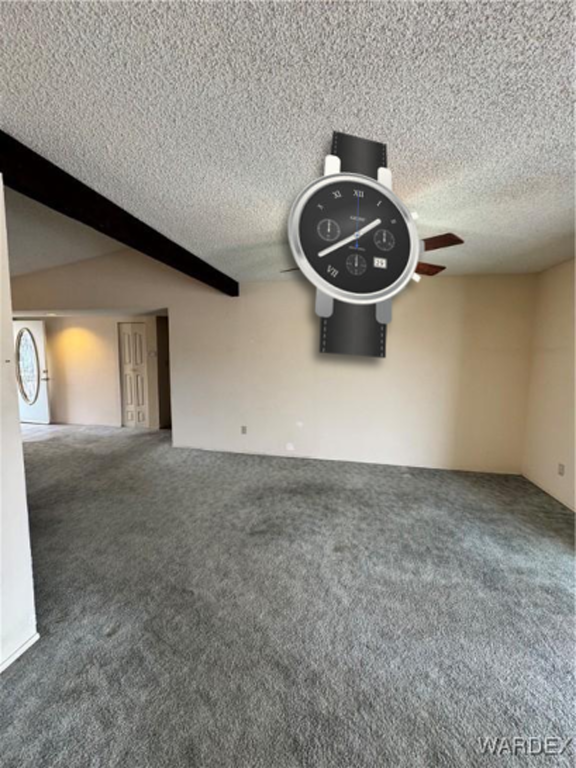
1:39
